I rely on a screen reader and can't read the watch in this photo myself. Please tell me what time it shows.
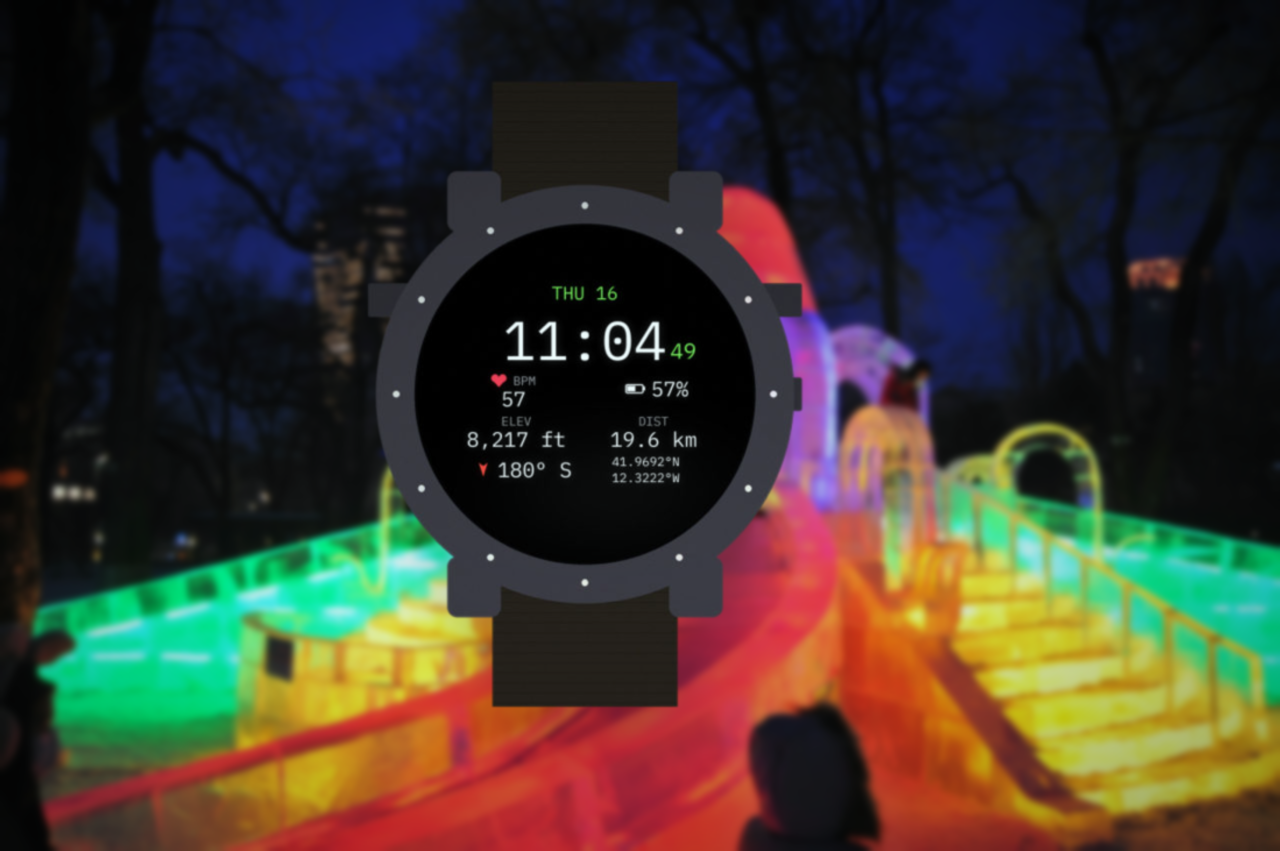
11:04:49
